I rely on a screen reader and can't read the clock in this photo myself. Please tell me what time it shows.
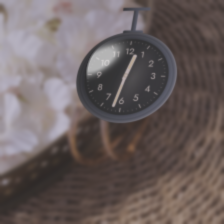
12:32
